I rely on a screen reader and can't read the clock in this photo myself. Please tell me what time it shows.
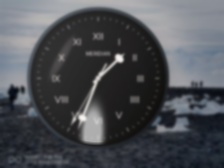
1:33:35
